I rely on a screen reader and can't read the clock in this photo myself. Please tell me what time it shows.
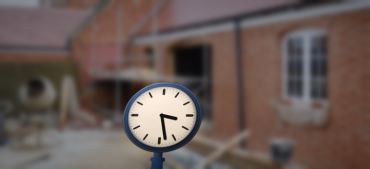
3:28
